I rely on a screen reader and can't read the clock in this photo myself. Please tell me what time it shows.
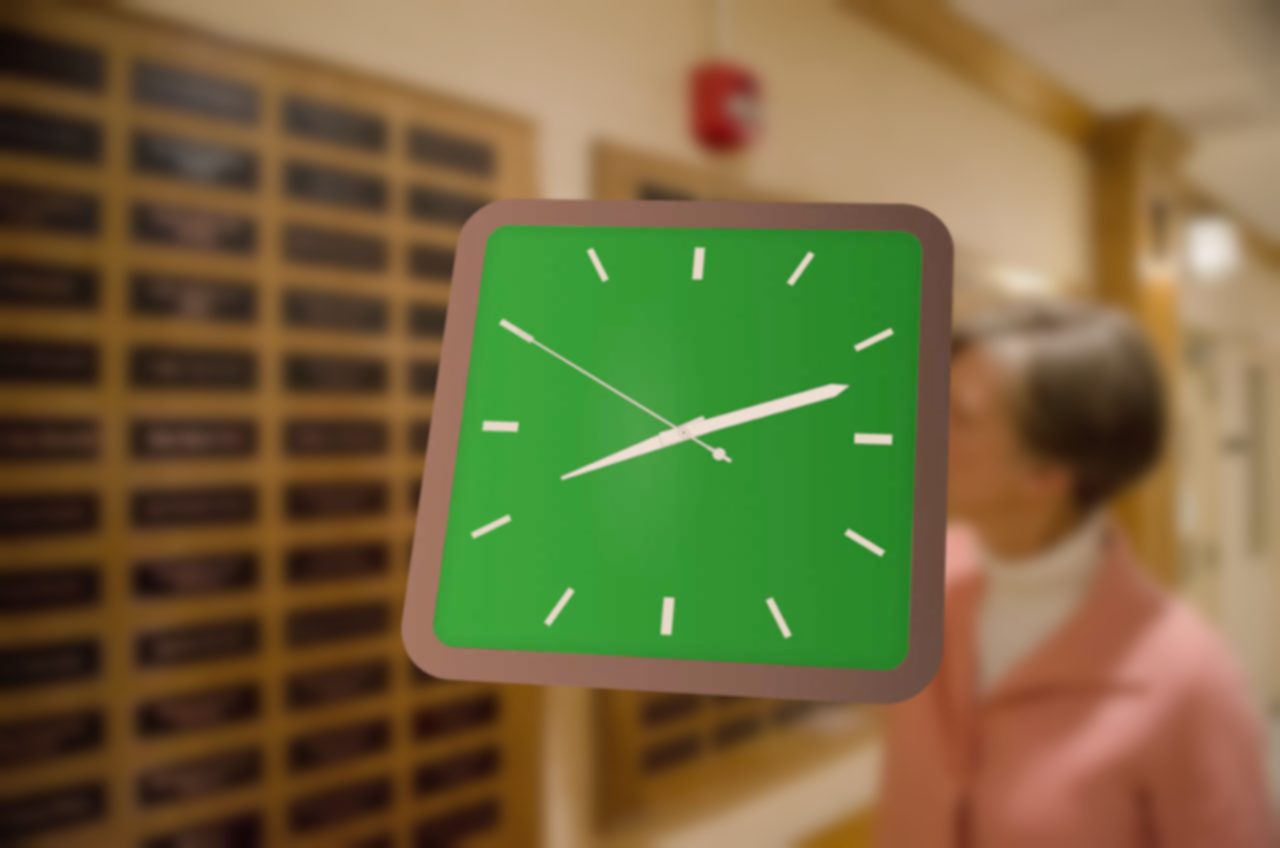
8:11:50
